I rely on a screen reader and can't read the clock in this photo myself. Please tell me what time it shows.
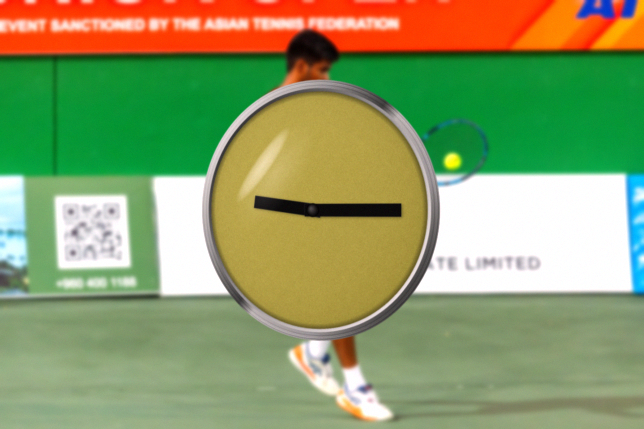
9:15
